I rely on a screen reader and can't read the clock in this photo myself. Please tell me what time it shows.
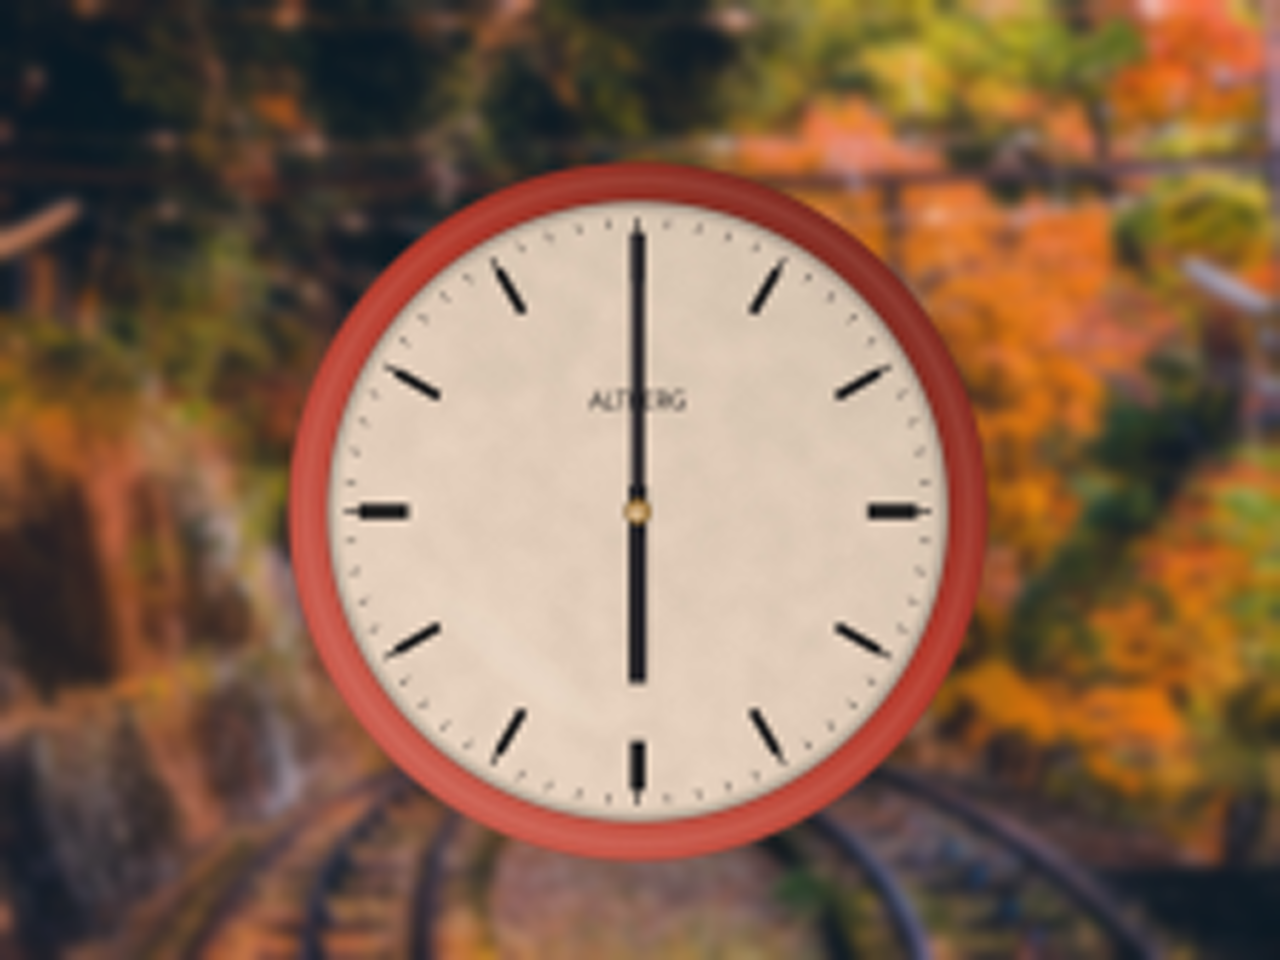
6:00
